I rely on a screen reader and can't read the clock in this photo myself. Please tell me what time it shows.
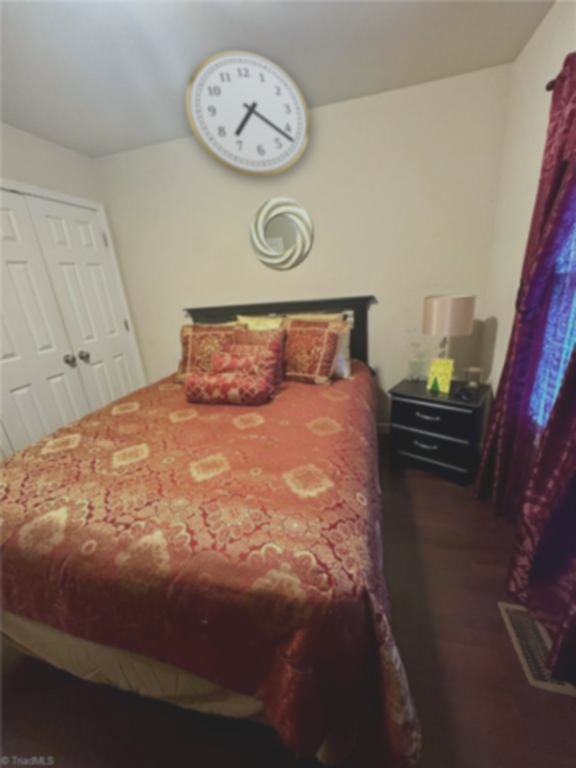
7:22
